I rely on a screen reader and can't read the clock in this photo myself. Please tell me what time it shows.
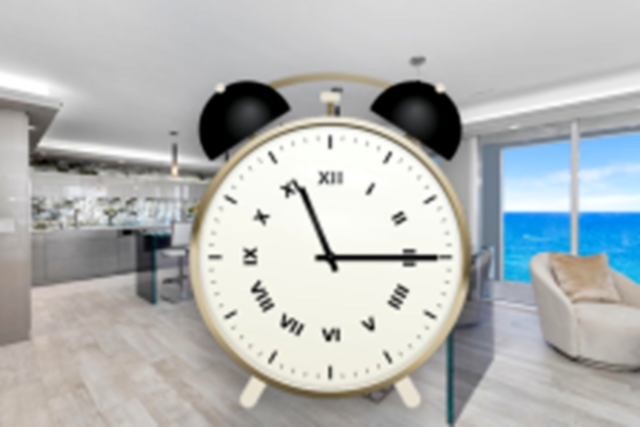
11:15
